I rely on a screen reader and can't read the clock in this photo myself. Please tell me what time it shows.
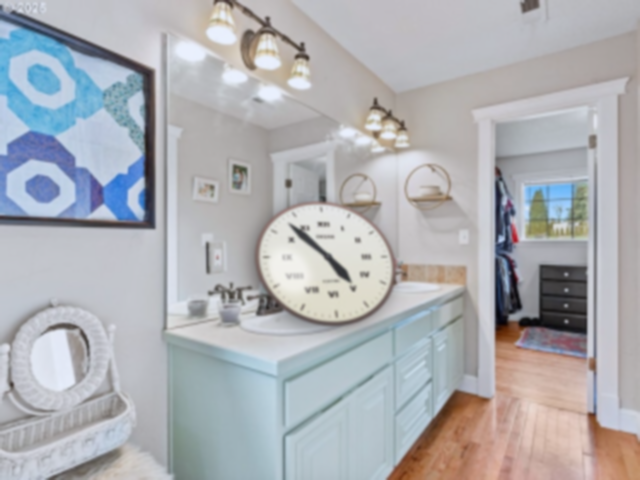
4:53
